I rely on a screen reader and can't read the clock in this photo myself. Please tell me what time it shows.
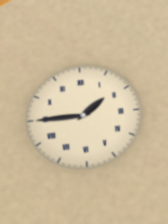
1:45
